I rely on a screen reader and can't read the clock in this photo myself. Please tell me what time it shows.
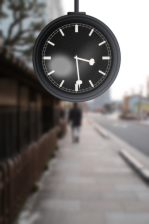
3:29
